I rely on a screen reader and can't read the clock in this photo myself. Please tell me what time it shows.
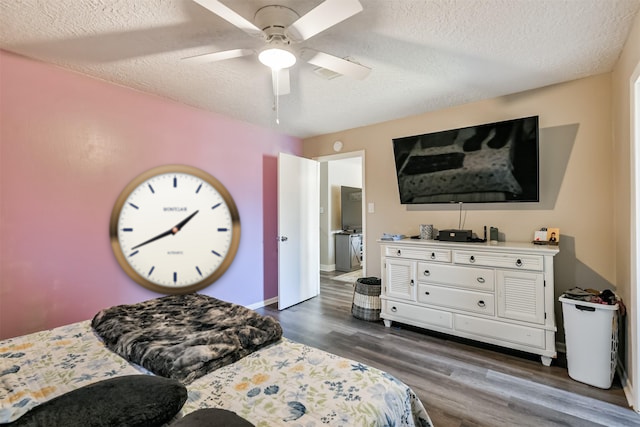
1:41
